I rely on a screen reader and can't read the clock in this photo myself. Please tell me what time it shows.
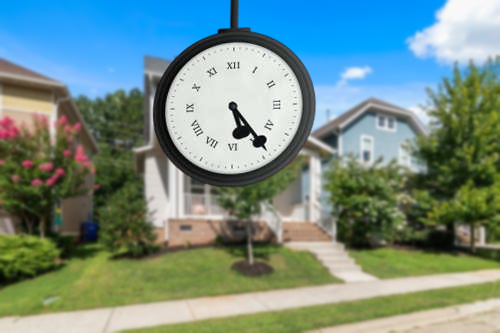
5:24
